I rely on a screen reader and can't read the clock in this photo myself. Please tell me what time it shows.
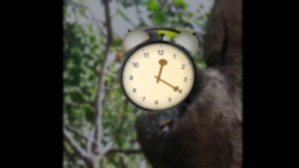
12:20
